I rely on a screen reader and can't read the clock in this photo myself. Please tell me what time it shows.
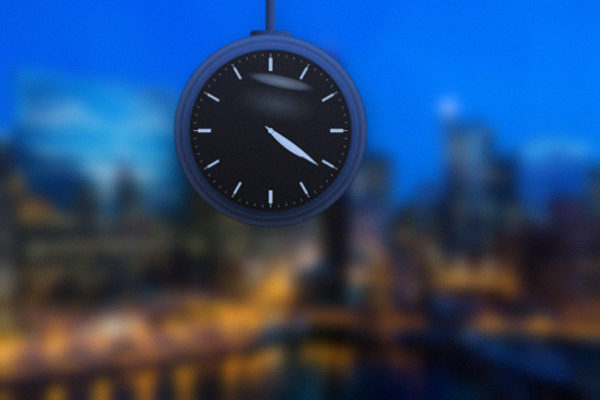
4:21
